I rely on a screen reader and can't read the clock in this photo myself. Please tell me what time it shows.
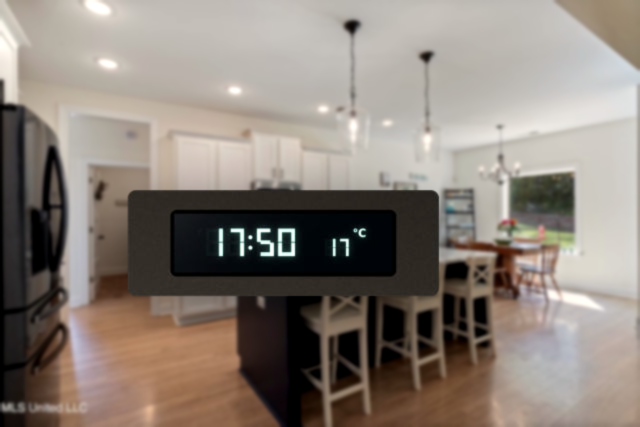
17:50
